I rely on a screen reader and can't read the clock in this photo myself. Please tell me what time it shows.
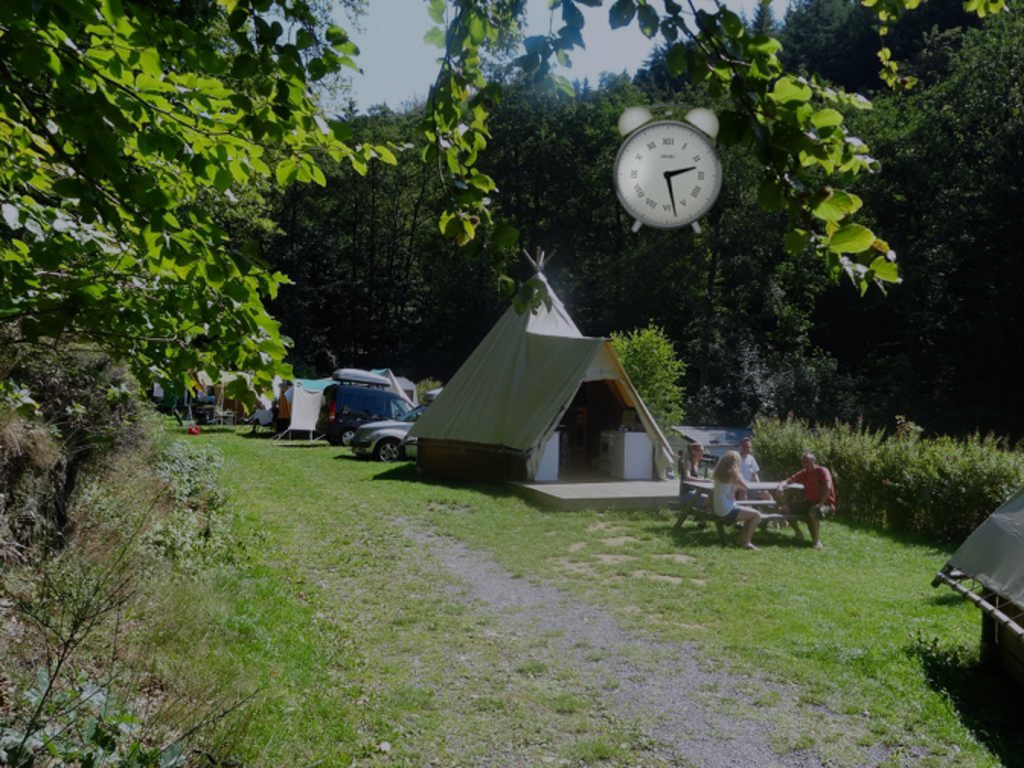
2:28
